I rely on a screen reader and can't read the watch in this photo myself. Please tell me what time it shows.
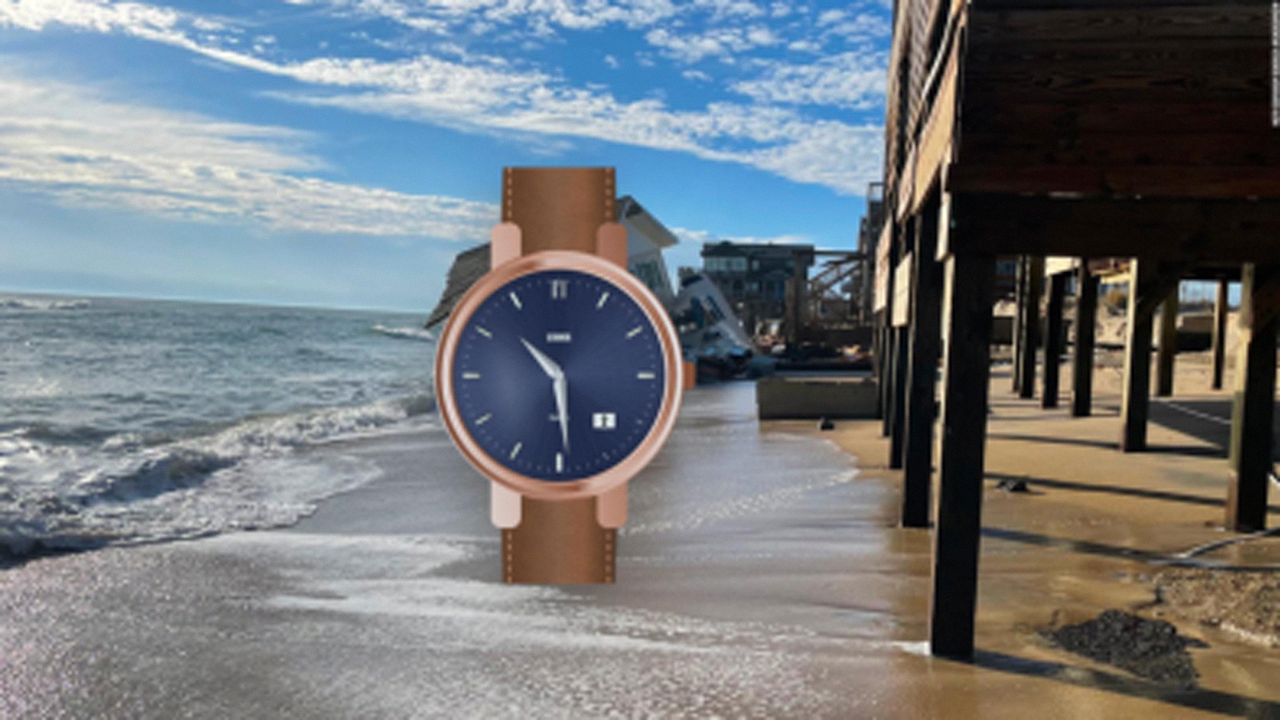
10:29
